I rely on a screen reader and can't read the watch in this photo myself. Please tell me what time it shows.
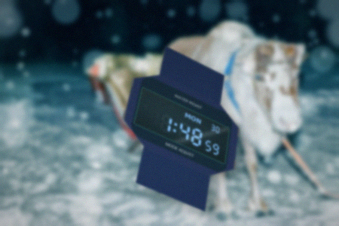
1:48:59
